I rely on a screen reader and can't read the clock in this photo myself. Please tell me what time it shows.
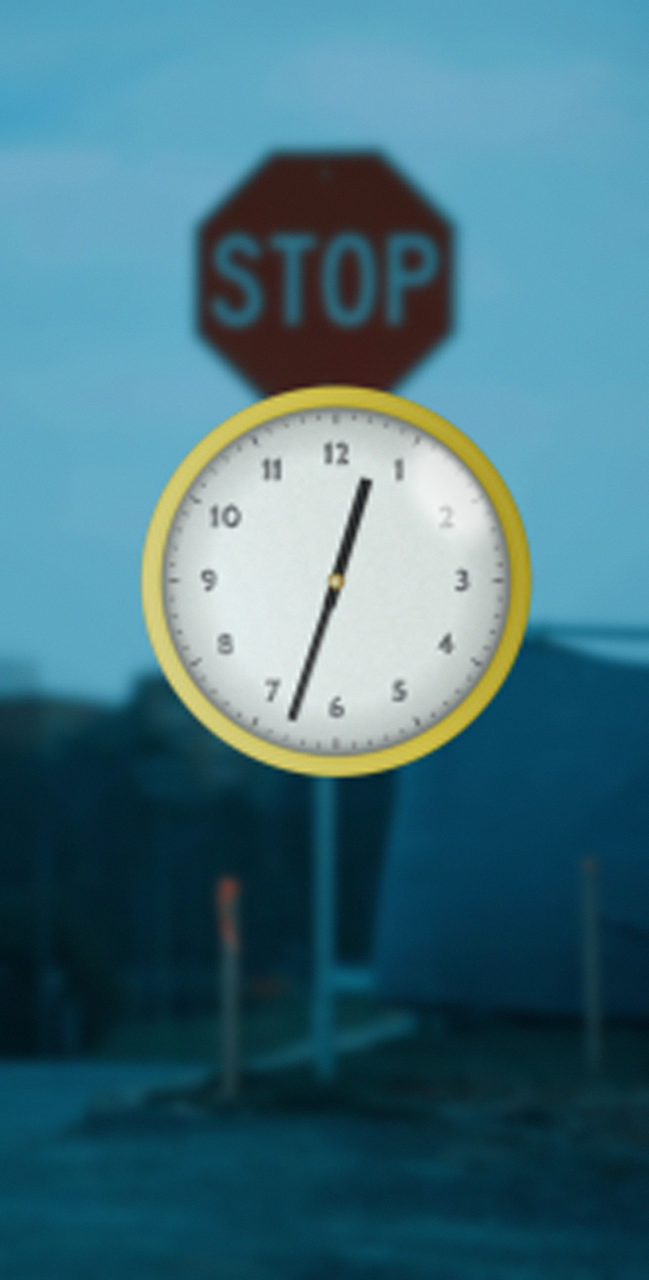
12:33
